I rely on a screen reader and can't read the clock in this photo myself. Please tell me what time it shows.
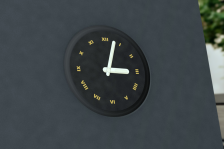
3:03
